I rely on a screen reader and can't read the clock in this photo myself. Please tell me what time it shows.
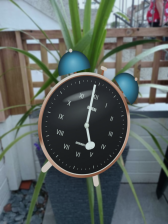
4:59
